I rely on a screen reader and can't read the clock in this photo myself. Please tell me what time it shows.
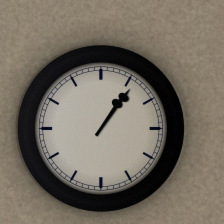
1:06
